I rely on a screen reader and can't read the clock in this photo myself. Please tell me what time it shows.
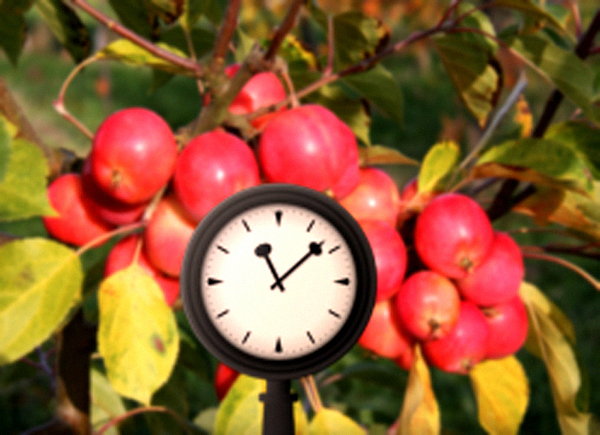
11:08
